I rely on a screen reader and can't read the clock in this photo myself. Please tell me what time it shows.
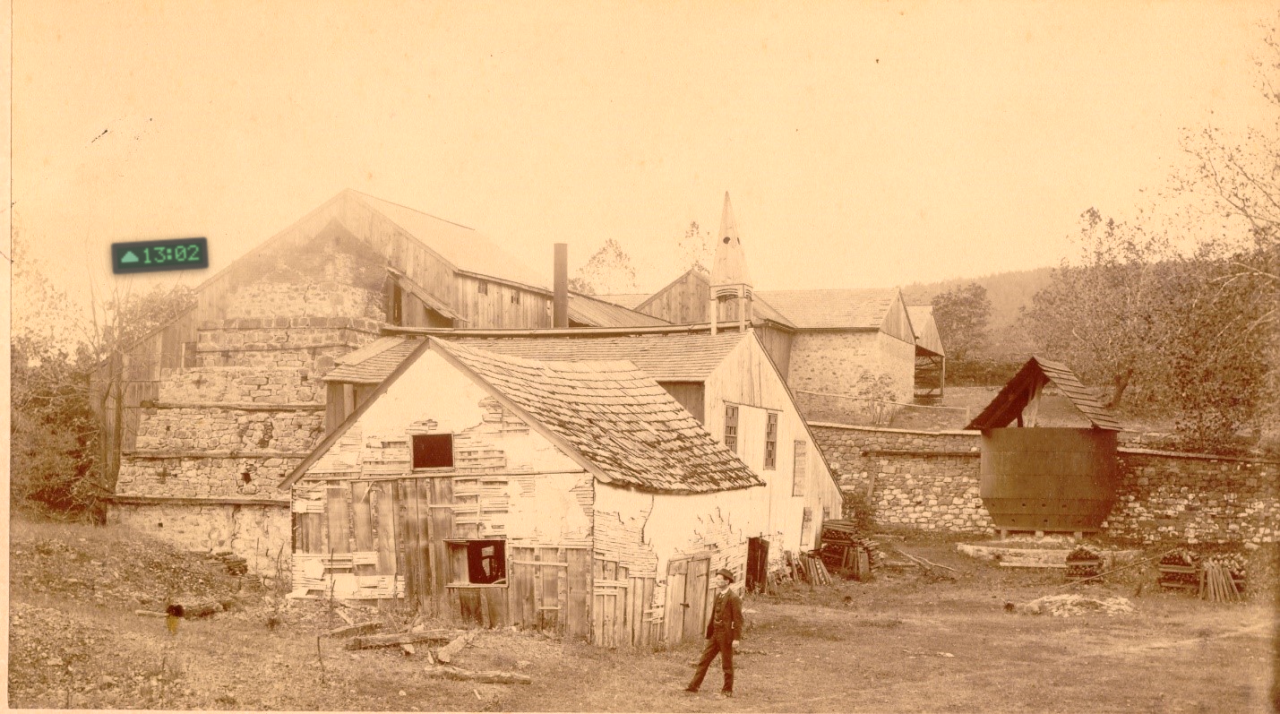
13:02
